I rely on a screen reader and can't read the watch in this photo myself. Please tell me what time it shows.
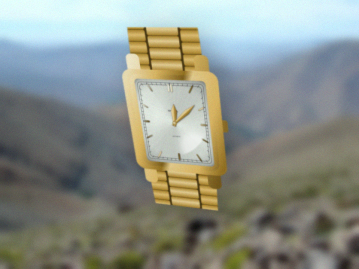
12:08
